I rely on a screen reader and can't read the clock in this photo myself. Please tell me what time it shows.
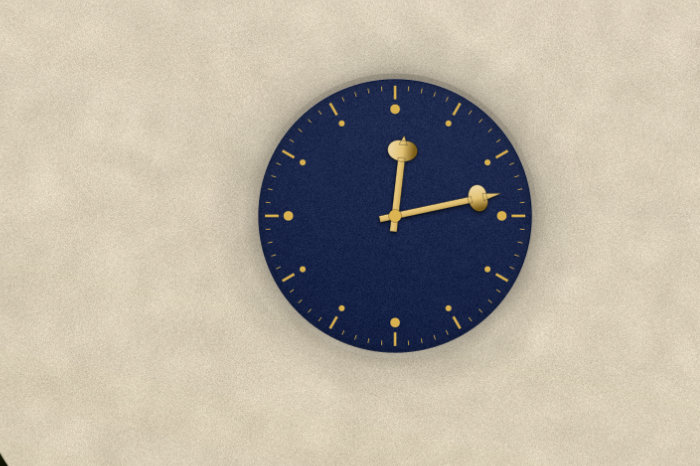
12:13
